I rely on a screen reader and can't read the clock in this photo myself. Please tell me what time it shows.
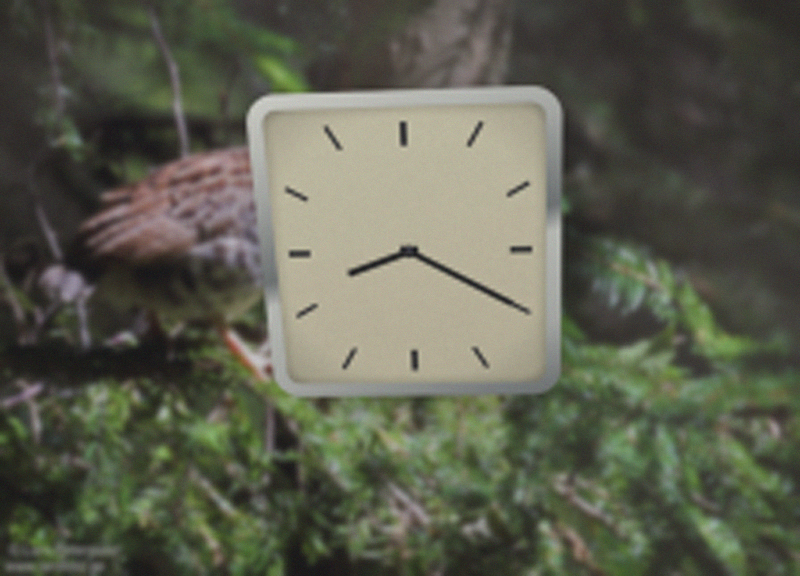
8:20
